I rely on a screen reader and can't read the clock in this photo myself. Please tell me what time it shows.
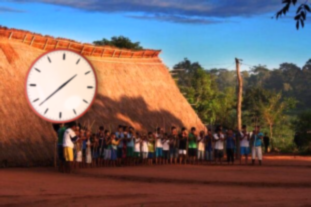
1:38
